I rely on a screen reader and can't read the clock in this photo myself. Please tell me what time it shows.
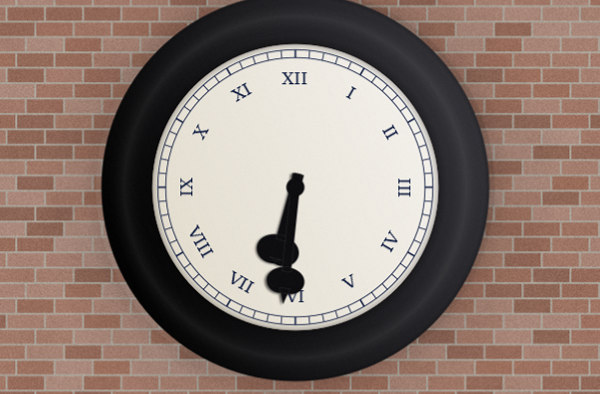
6:31
